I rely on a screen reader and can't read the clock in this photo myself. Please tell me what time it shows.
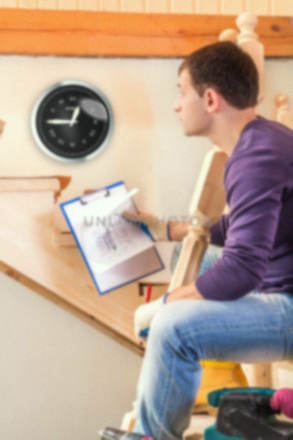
12:45
